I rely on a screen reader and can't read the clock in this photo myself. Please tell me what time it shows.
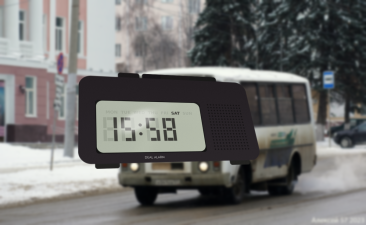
15:58
